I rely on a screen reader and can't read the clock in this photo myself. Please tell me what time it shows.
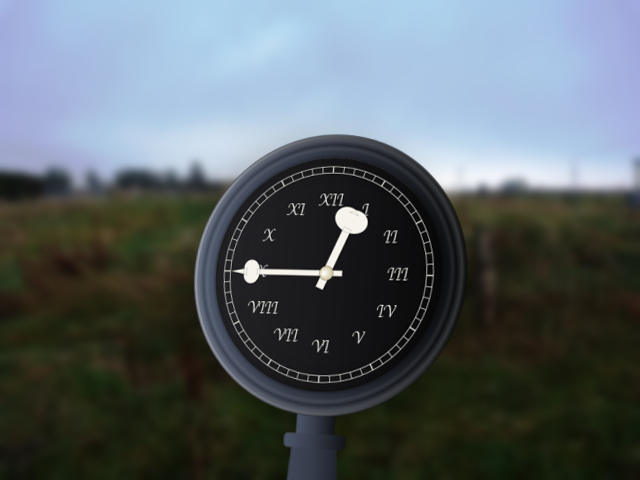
12:45
